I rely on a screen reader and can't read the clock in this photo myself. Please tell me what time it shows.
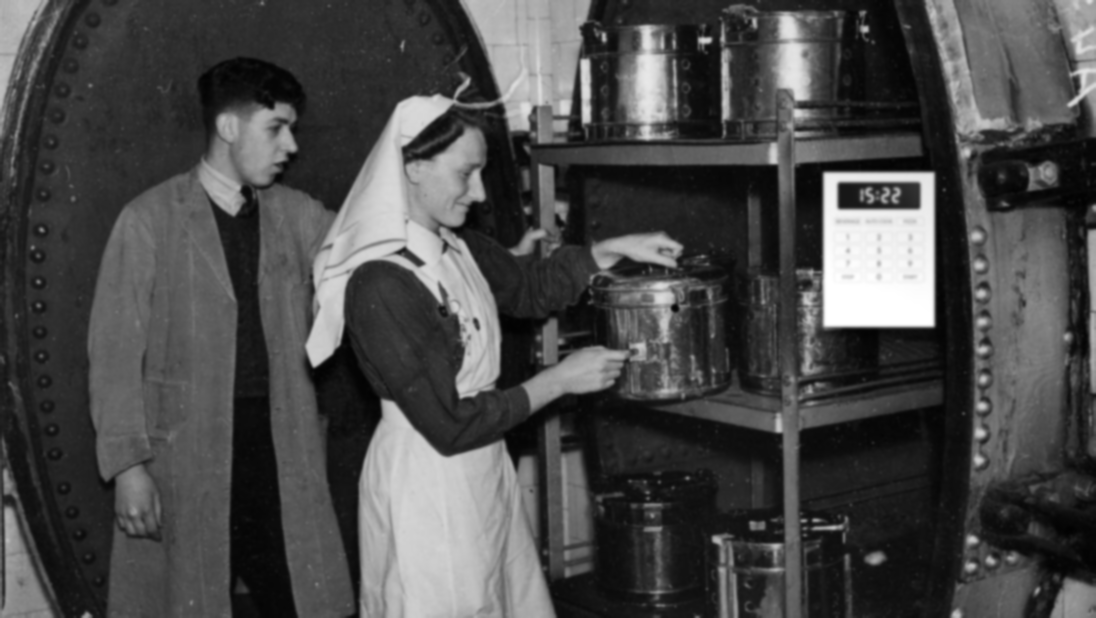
15:22
